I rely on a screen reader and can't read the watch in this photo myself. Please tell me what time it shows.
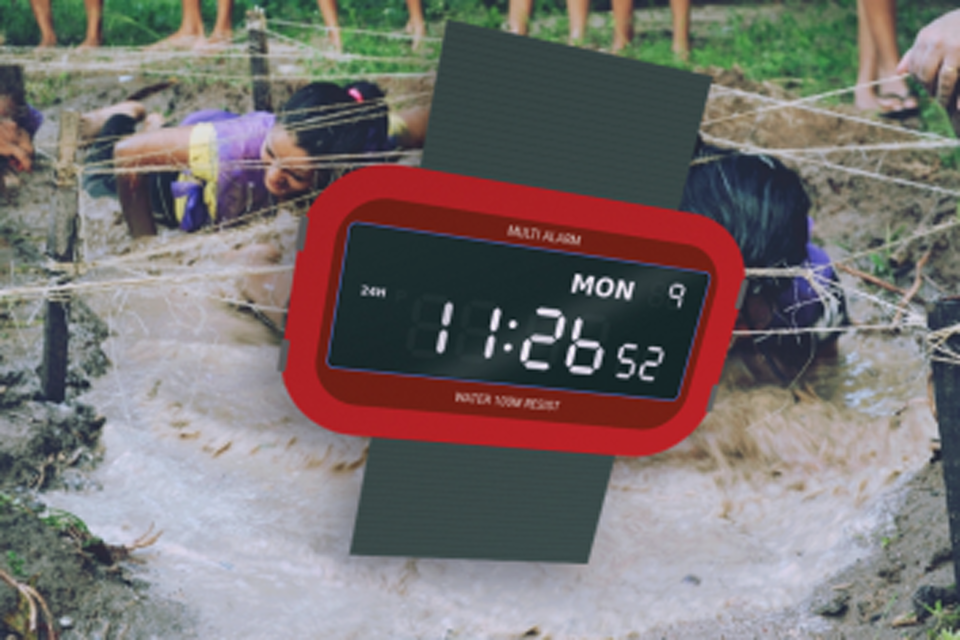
11:26:52
